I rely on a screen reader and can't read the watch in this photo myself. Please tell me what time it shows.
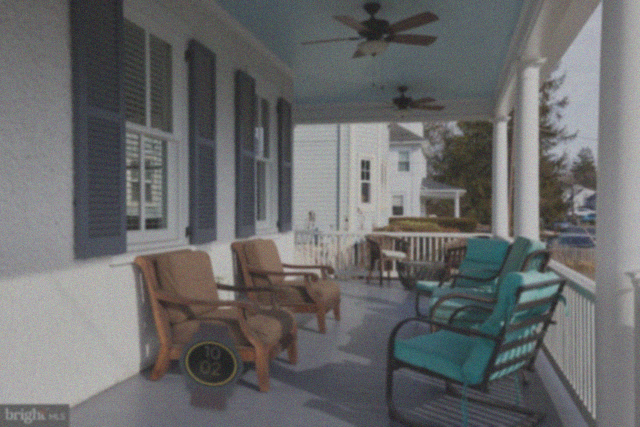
10:02
